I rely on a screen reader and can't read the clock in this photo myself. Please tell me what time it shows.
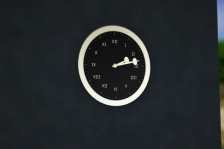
2:13
